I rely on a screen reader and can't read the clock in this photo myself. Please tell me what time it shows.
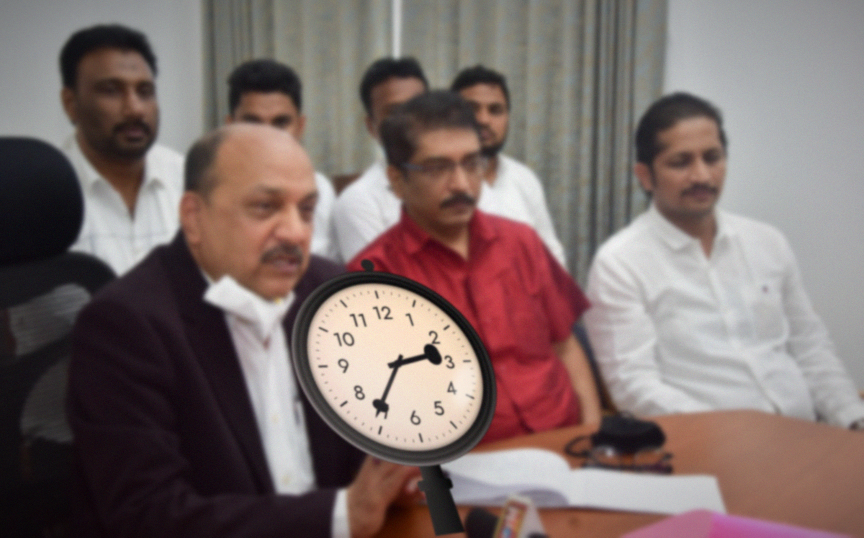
2:36
